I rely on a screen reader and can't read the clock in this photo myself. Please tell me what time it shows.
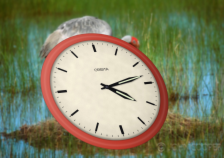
4:13
